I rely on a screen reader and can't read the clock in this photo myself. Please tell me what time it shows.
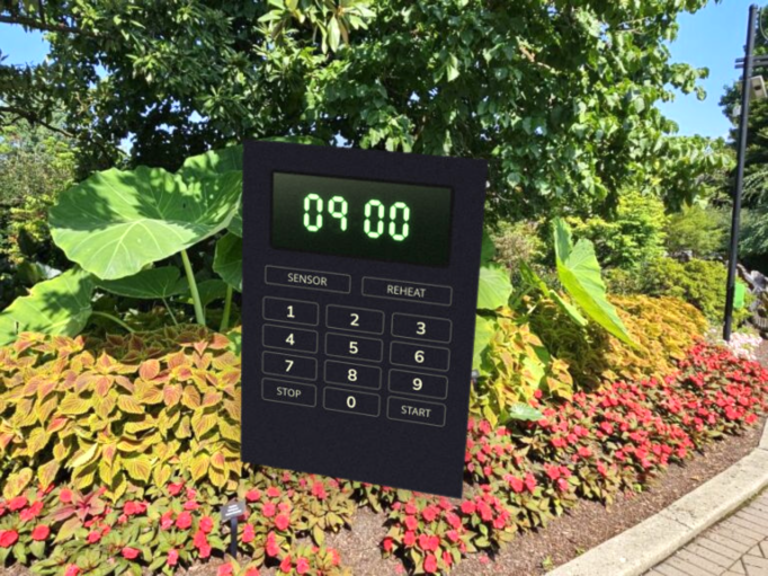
9:00
